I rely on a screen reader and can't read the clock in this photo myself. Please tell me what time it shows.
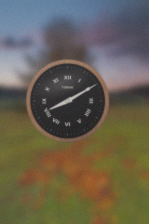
8:10
